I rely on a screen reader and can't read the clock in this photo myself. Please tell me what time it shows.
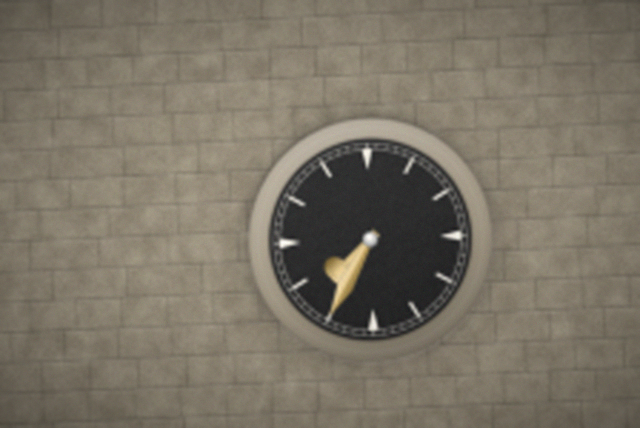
7:35
